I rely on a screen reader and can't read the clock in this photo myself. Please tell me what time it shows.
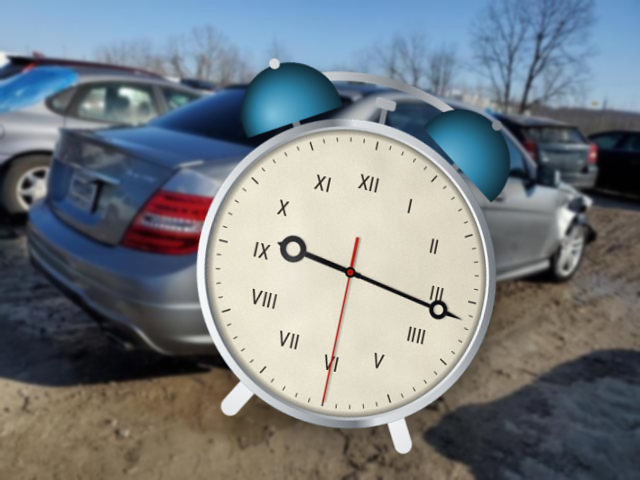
9:16:30
